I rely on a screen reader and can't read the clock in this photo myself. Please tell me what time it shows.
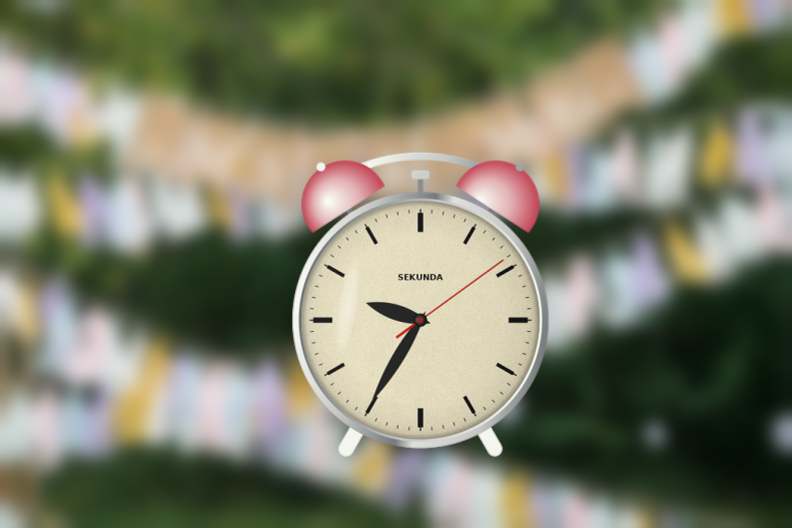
9:35:09
